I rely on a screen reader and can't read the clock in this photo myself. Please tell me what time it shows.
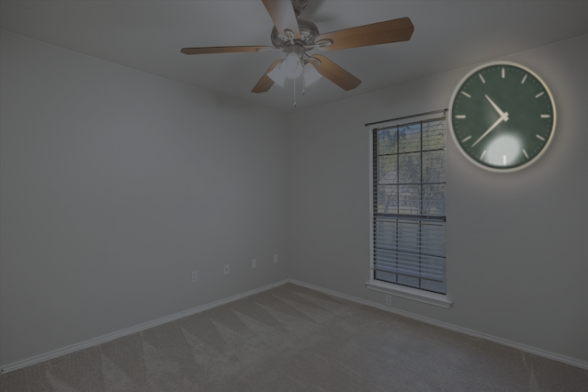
10:38
